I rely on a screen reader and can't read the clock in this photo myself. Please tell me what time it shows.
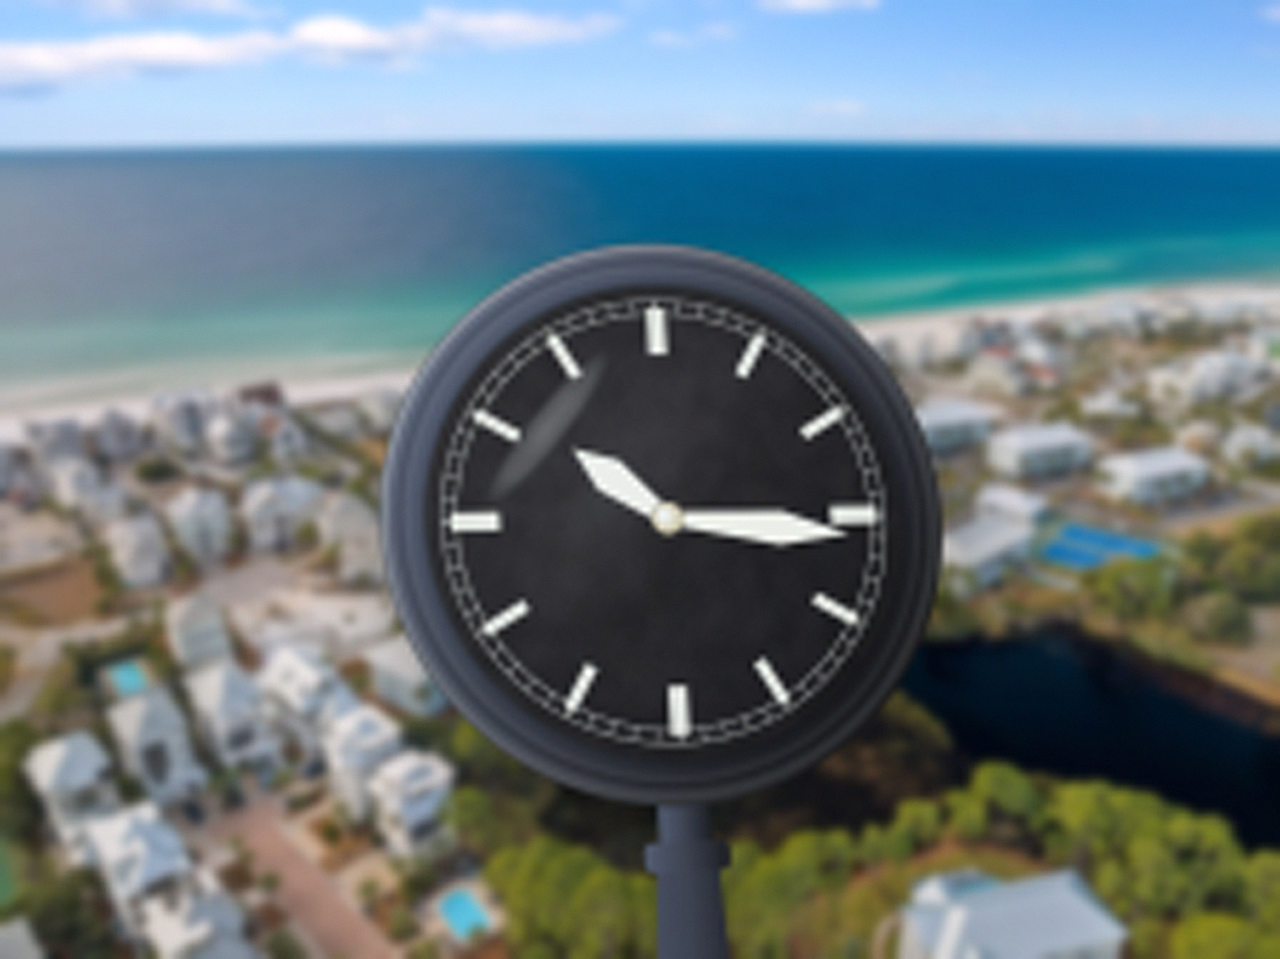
10:16
